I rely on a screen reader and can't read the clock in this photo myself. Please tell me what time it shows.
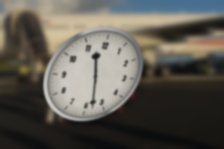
11:28
